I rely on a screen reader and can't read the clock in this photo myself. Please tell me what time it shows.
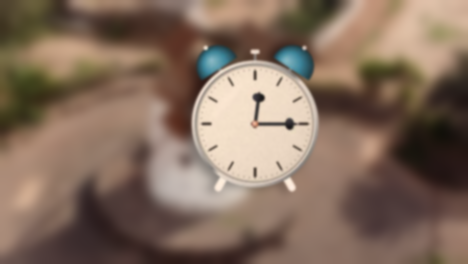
12:15
